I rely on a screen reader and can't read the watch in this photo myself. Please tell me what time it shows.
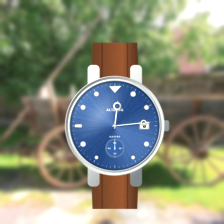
12:14
